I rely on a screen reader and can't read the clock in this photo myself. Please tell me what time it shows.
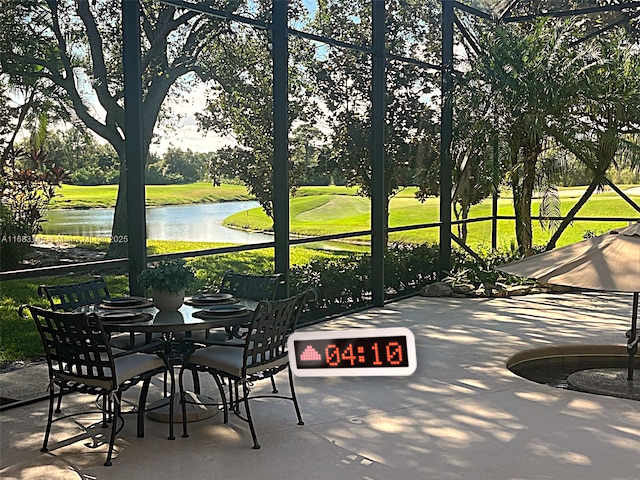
4:10
